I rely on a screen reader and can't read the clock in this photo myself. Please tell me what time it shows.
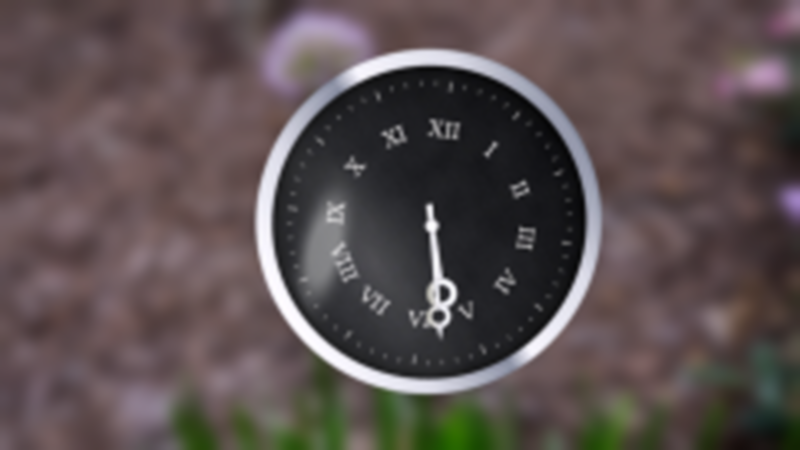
5:28
